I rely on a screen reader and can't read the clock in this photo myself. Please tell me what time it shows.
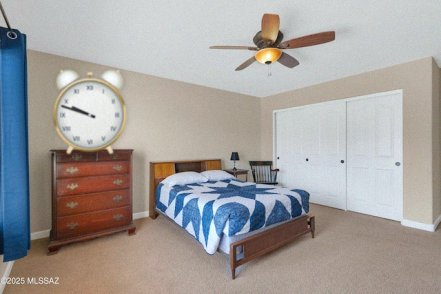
9:48
